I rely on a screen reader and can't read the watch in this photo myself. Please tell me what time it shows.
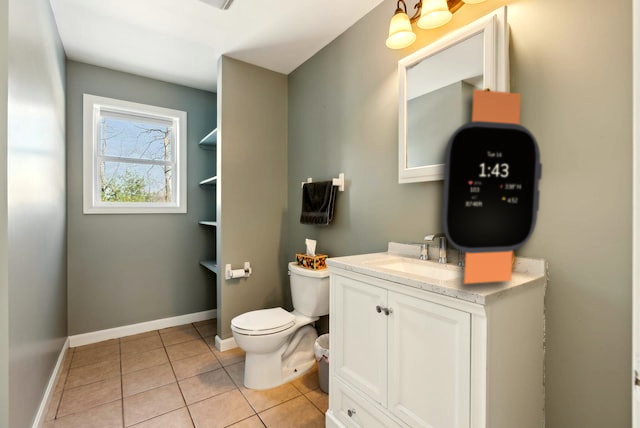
1:43
